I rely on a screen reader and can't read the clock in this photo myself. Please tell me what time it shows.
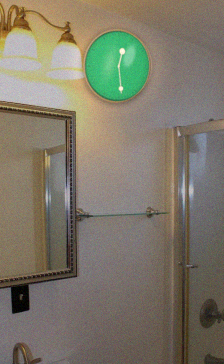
12:29
